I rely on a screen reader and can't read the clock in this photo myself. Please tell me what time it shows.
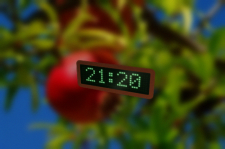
21:20
